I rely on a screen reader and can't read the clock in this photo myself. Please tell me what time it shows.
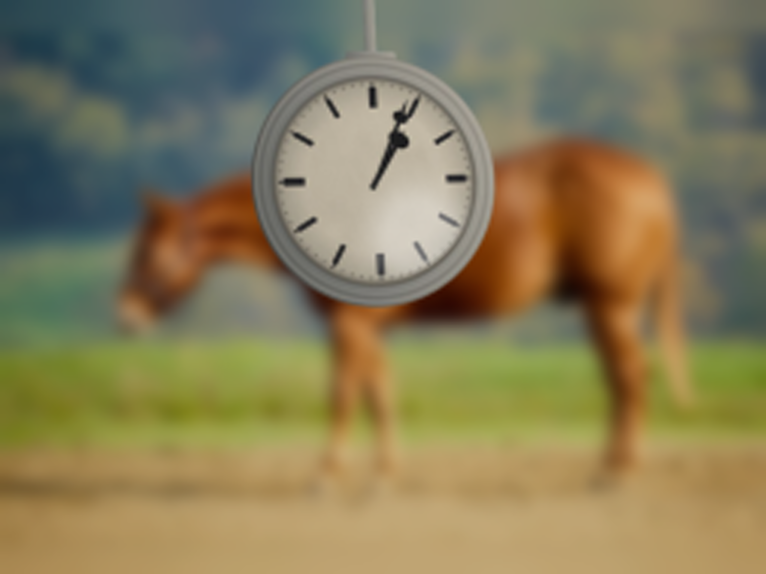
1:04
